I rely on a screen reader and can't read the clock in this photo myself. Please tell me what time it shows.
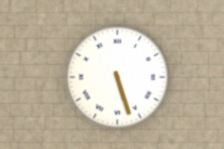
5:27
